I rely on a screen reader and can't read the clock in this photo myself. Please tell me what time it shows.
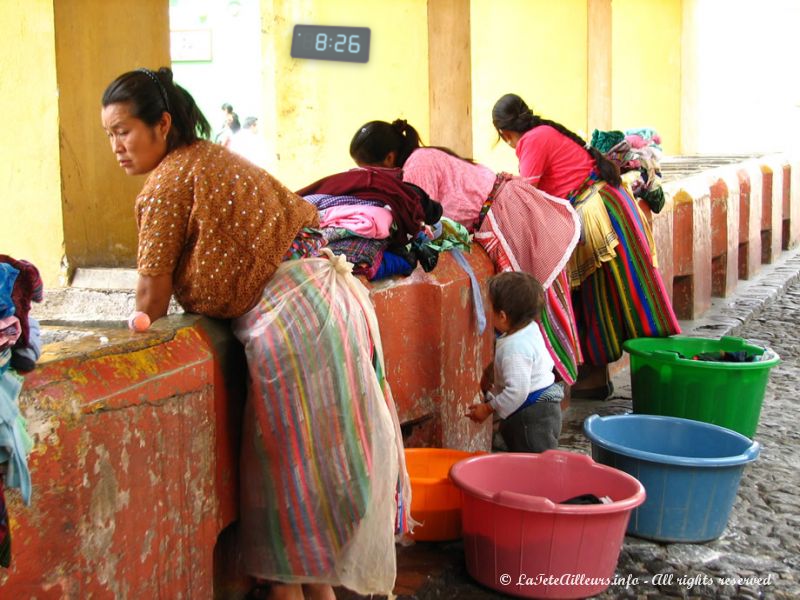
8:26
